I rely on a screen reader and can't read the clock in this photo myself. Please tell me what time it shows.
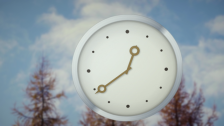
12:39
